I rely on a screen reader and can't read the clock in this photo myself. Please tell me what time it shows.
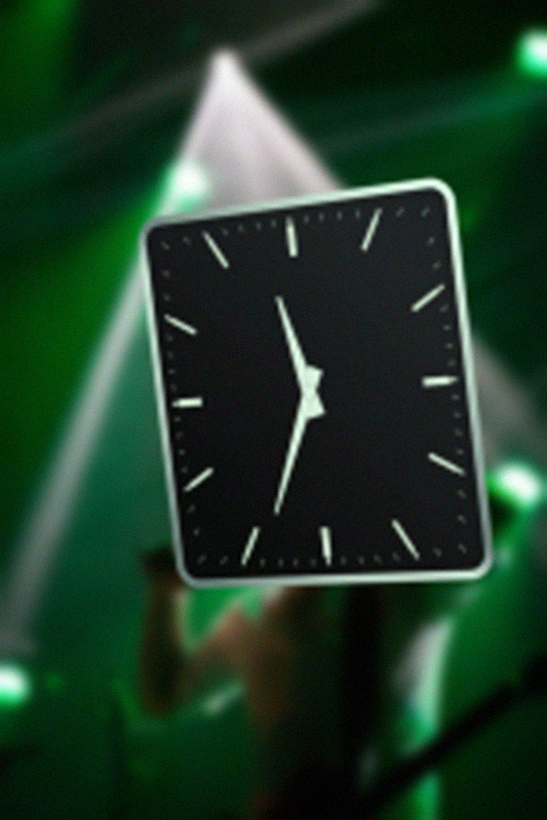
11:34
